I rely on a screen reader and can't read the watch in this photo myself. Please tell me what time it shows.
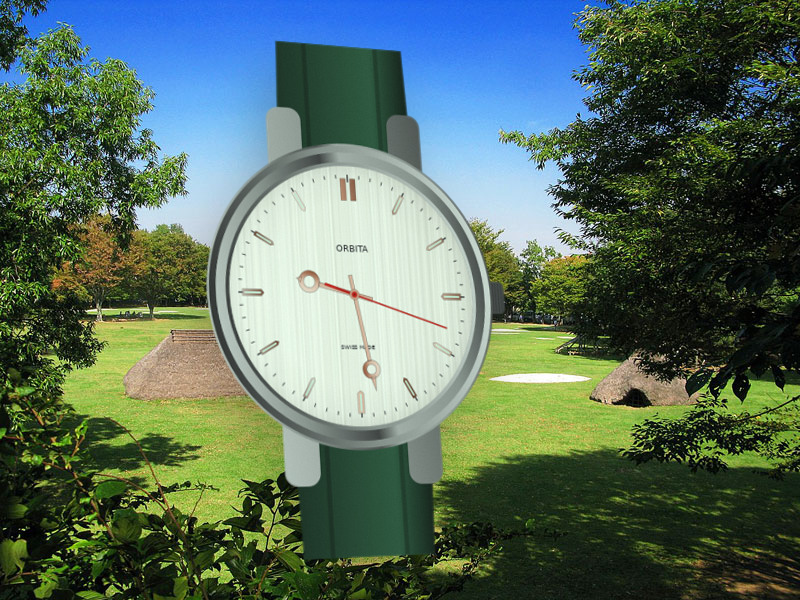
9:28:18
